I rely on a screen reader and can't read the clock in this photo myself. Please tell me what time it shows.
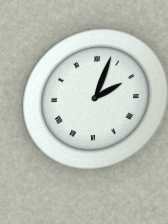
2:03
